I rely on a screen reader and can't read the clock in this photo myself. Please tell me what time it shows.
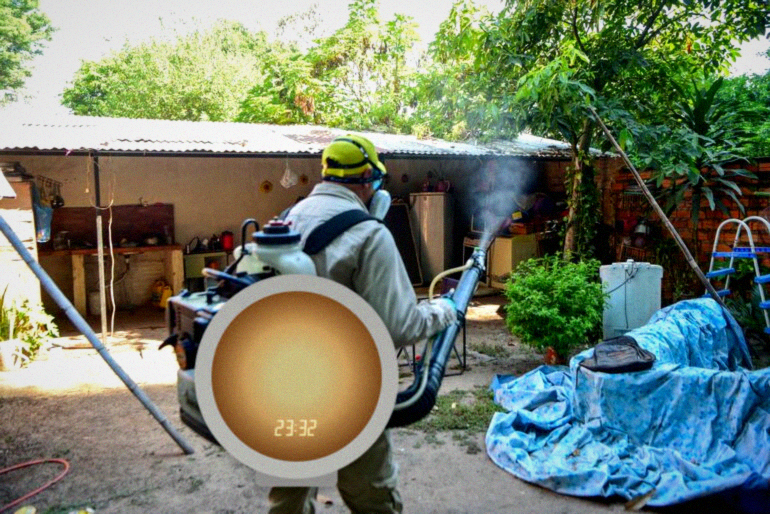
23:32
